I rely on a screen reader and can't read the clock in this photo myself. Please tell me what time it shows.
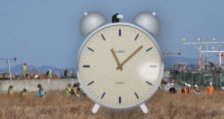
11:08
